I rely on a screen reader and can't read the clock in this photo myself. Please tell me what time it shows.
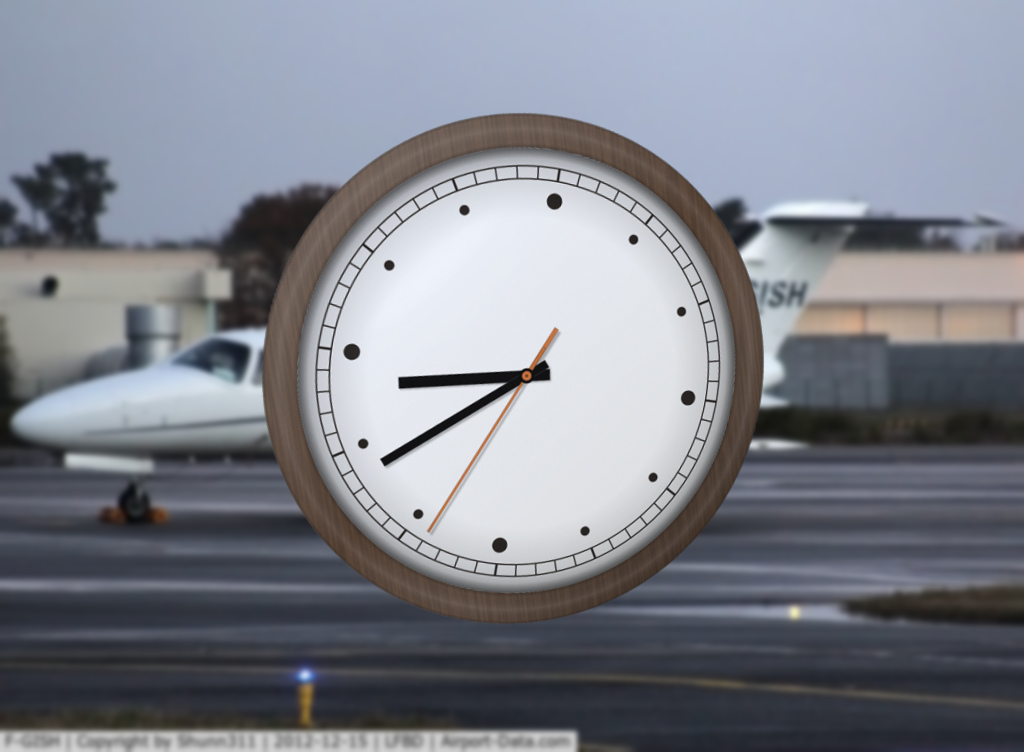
8:38:34
